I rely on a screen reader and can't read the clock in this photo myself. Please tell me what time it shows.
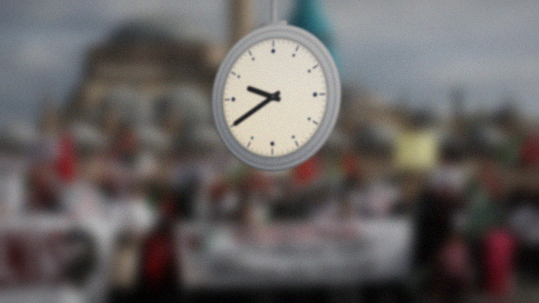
9:40
